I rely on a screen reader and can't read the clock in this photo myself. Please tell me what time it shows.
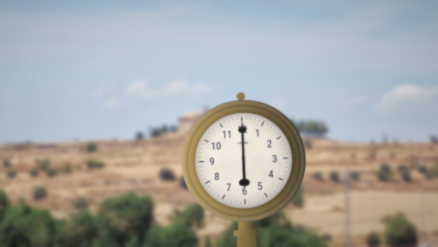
6:00
